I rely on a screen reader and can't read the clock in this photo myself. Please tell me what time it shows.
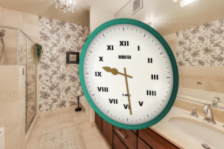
9:29
